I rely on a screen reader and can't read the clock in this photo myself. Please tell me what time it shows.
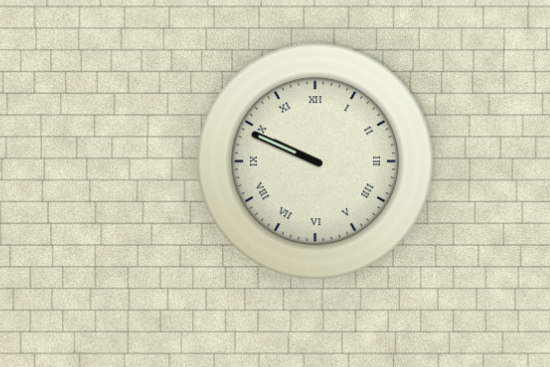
9:49
